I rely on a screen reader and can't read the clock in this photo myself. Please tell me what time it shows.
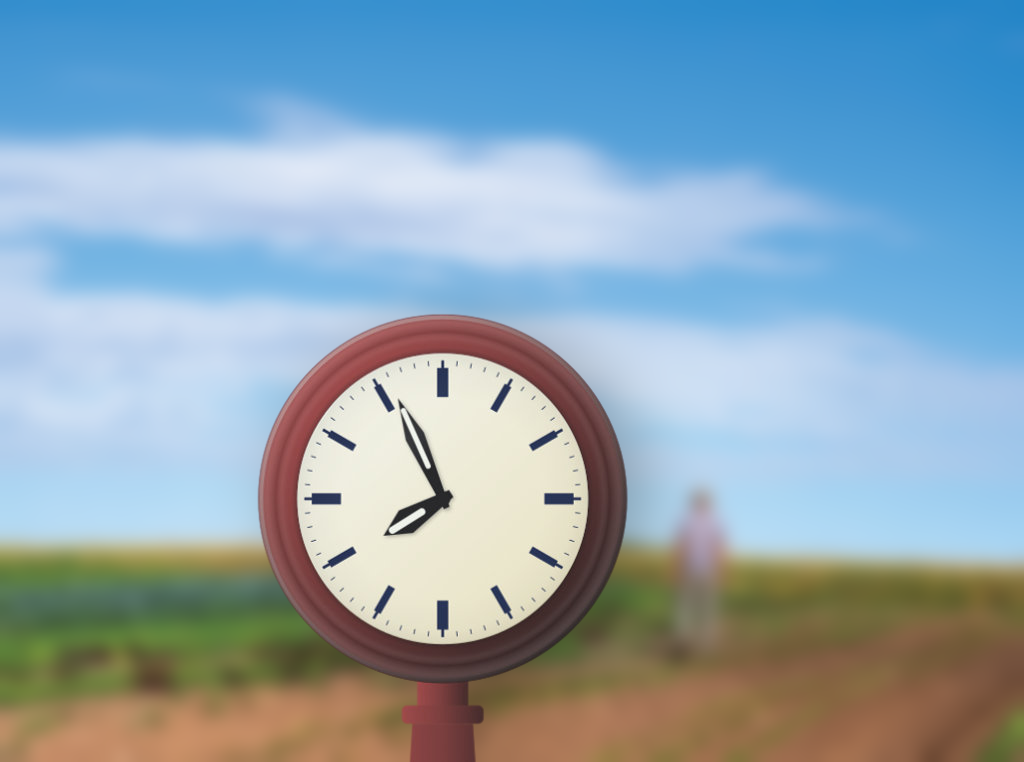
7:56
